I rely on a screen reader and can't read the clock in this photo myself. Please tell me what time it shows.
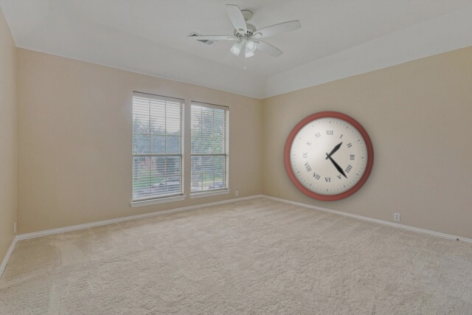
1:23
